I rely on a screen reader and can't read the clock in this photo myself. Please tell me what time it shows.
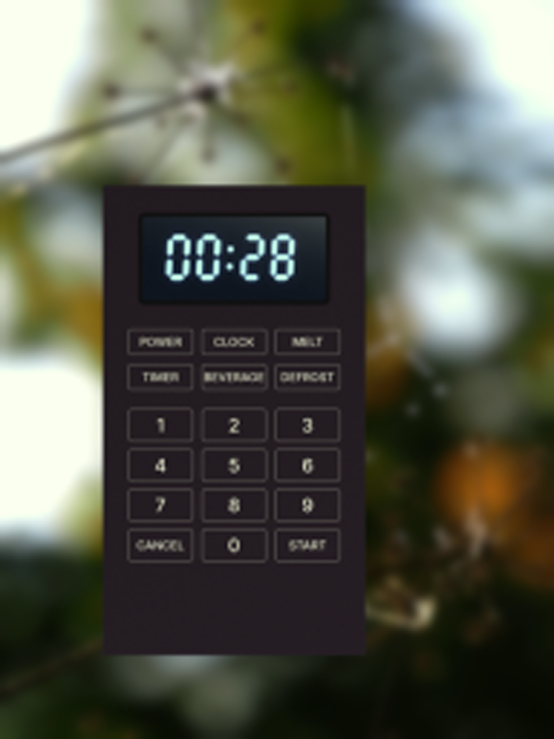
0:28
